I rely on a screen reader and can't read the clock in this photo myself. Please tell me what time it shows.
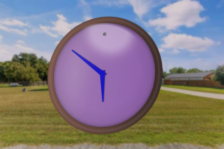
5:51
